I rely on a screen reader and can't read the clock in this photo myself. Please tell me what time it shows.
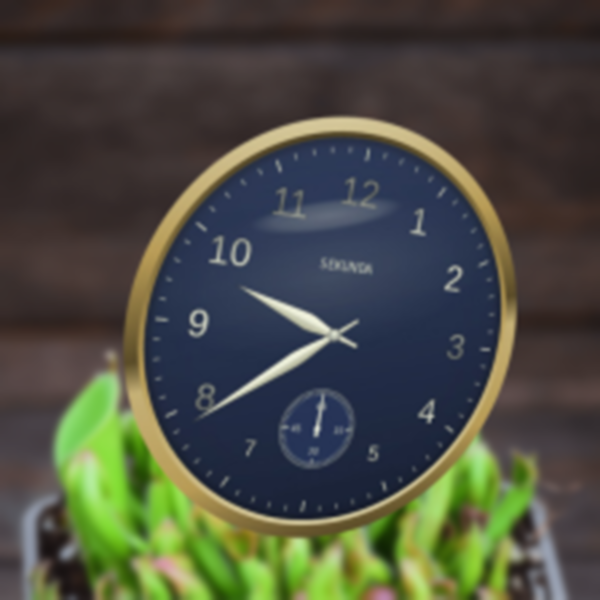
9:39
